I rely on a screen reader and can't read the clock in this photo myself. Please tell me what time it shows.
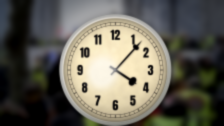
4:07
